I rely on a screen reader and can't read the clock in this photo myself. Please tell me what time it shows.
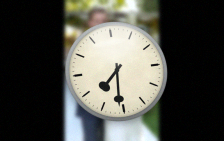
7:31
